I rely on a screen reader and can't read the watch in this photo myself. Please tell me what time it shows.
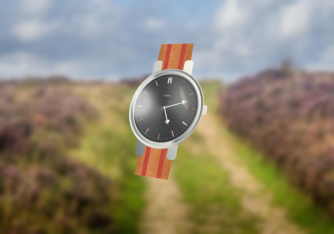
5:12
